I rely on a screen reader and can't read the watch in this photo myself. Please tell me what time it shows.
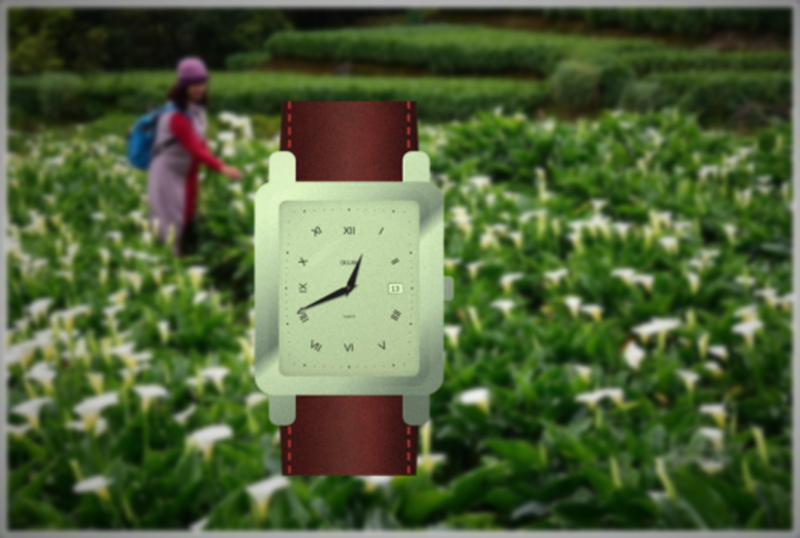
12:41
